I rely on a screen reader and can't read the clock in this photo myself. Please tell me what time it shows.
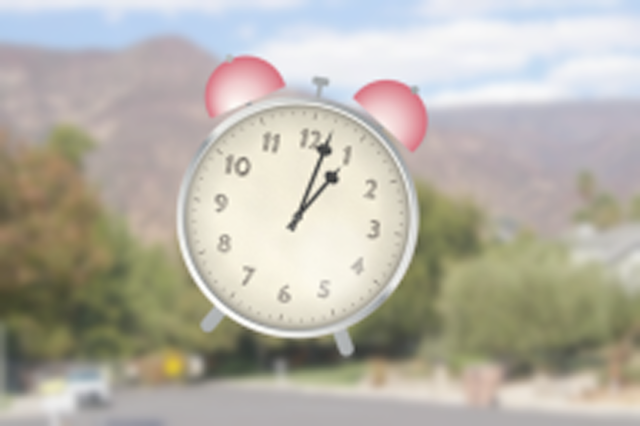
1:02
